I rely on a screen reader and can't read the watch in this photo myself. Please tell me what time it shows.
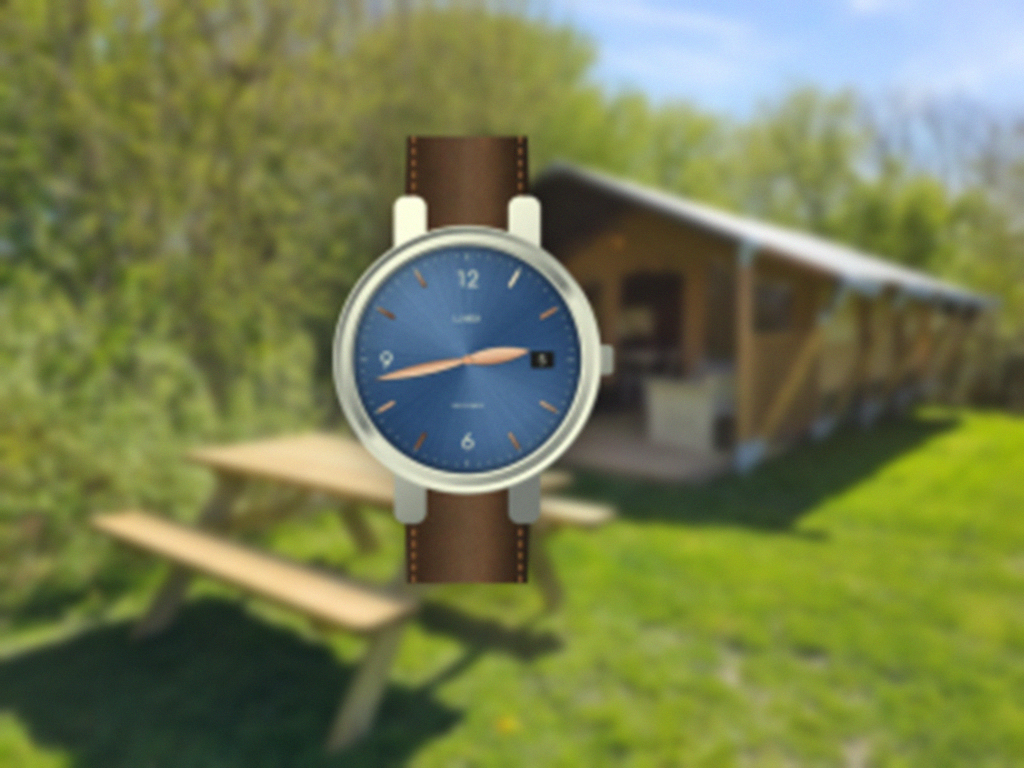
2:43
